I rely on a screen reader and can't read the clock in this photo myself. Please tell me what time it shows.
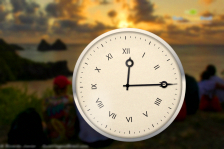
12:15
